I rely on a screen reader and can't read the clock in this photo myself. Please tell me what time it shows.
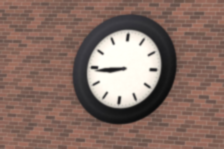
8:44
